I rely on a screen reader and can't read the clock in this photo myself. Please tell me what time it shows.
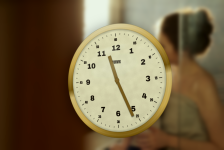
11:26
